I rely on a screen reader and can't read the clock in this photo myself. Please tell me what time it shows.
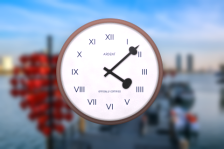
4:08
